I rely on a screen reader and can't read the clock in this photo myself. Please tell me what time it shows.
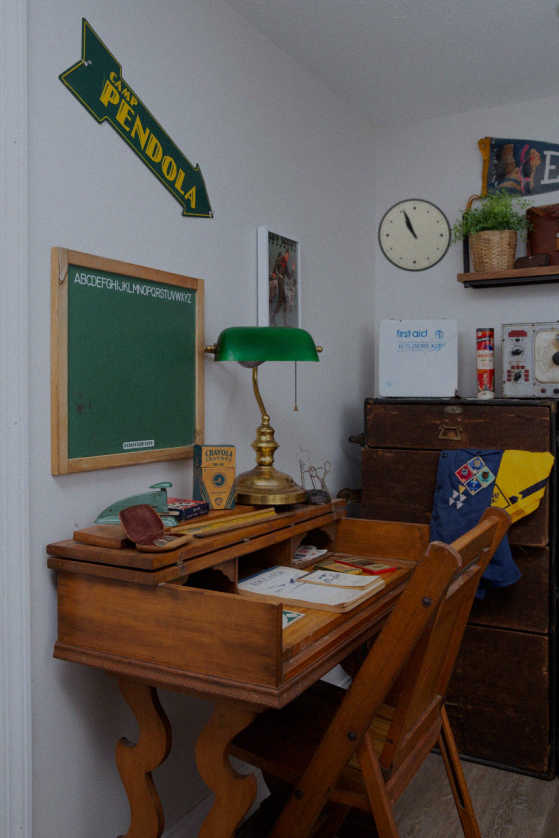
10:56
